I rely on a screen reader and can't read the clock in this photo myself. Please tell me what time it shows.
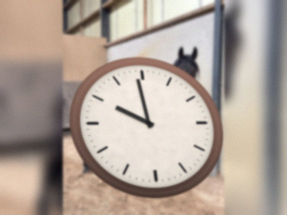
9:59
